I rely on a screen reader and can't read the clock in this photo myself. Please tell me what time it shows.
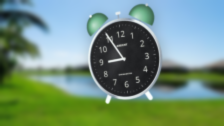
8:55
